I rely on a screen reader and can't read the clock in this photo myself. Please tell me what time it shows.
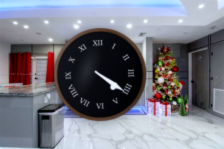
4:21
